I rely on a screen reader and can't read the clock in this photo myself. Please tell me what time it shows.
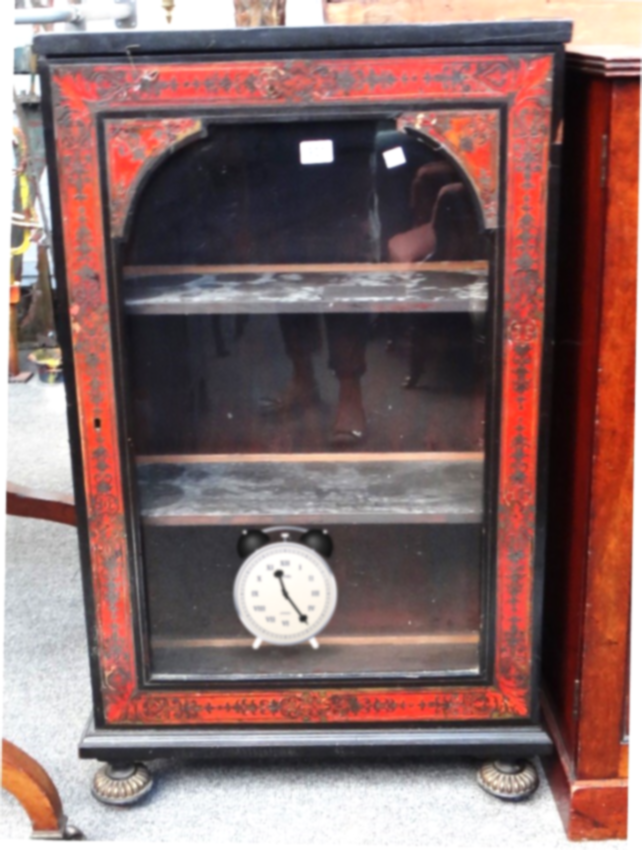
11:24
